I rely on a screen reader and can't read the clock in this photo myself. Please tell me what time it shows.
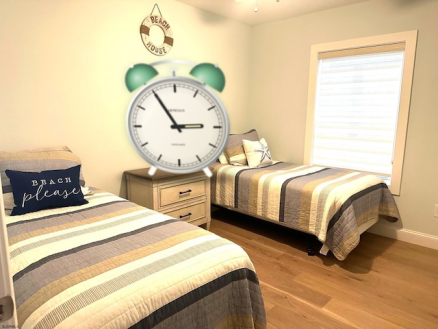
2:55
